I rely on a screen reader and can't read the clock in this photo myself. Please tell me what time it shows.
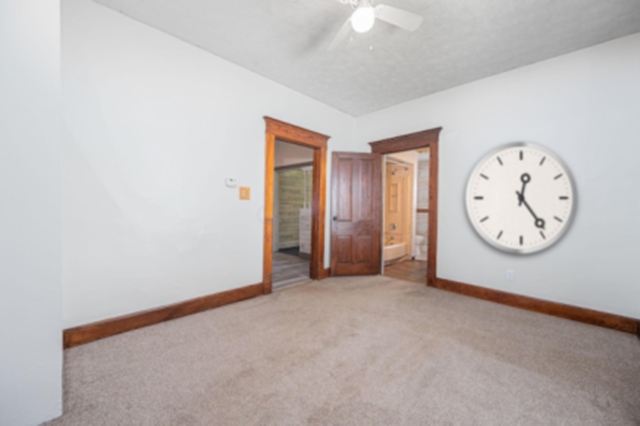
12:24
